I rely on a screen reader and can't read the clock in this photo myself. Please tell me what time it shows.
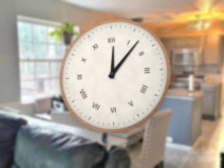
12:07
